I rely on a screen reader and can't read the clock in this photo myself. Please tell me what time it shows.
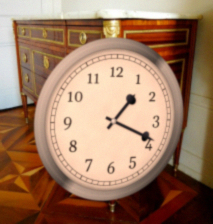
1:19
